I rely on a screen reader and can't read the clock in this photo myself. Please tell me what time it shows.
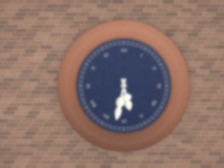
5:32
